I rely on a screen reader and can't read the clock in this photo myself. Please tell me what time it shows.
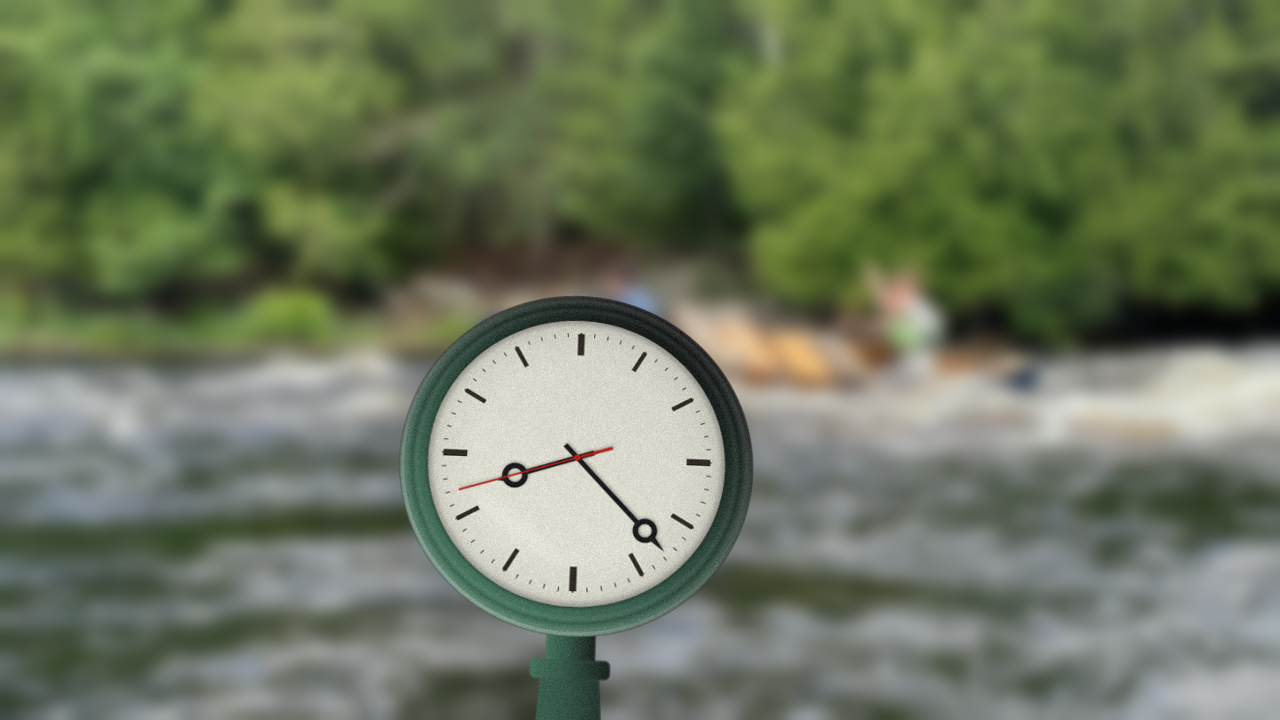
8:22:42
